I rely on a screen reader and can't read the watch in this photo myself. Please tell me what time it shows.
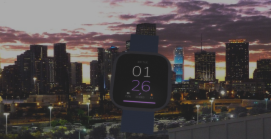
1:26
